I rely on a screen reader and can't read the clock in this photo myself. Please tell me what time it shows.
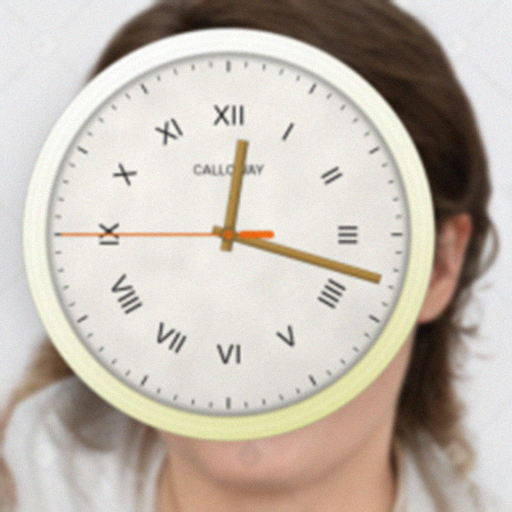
12:17:45
